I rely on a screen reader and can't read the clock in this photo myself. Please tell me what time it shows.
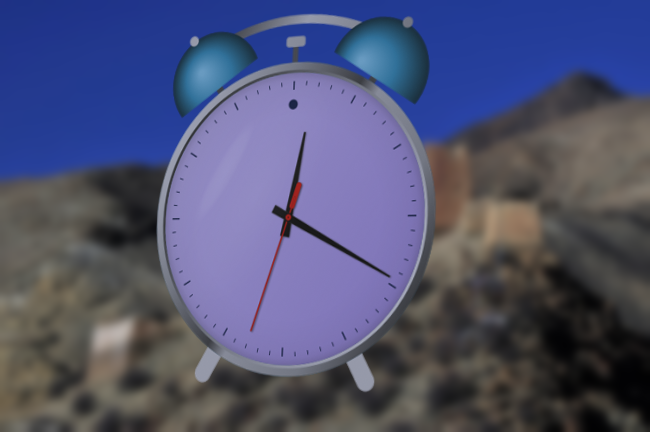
12:19:33
